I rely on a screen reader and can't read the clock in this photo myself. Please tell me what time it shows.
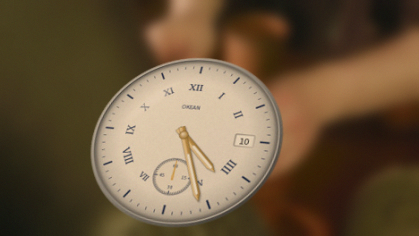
4:26
